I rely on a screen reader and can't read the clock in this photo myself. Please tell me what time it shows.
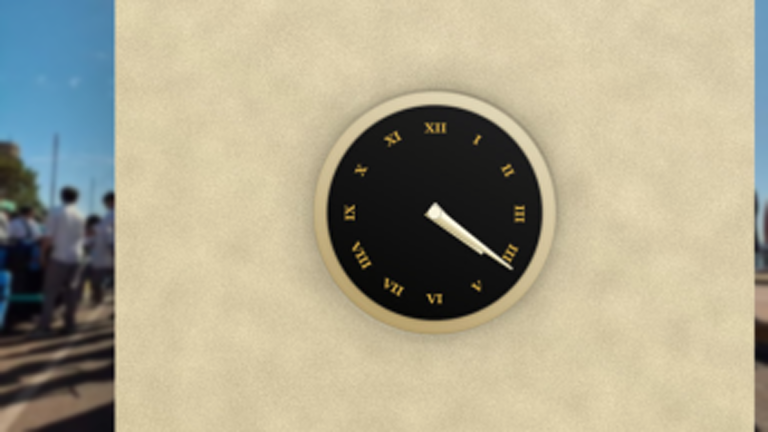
4:21
